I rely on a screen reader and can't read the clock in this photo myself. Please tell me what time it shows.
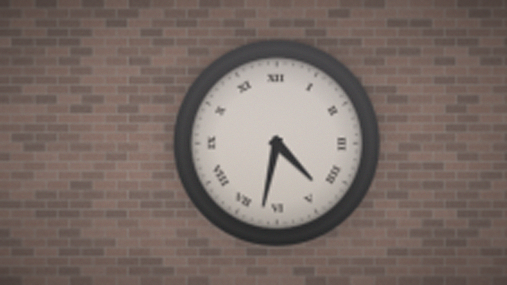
4:32
